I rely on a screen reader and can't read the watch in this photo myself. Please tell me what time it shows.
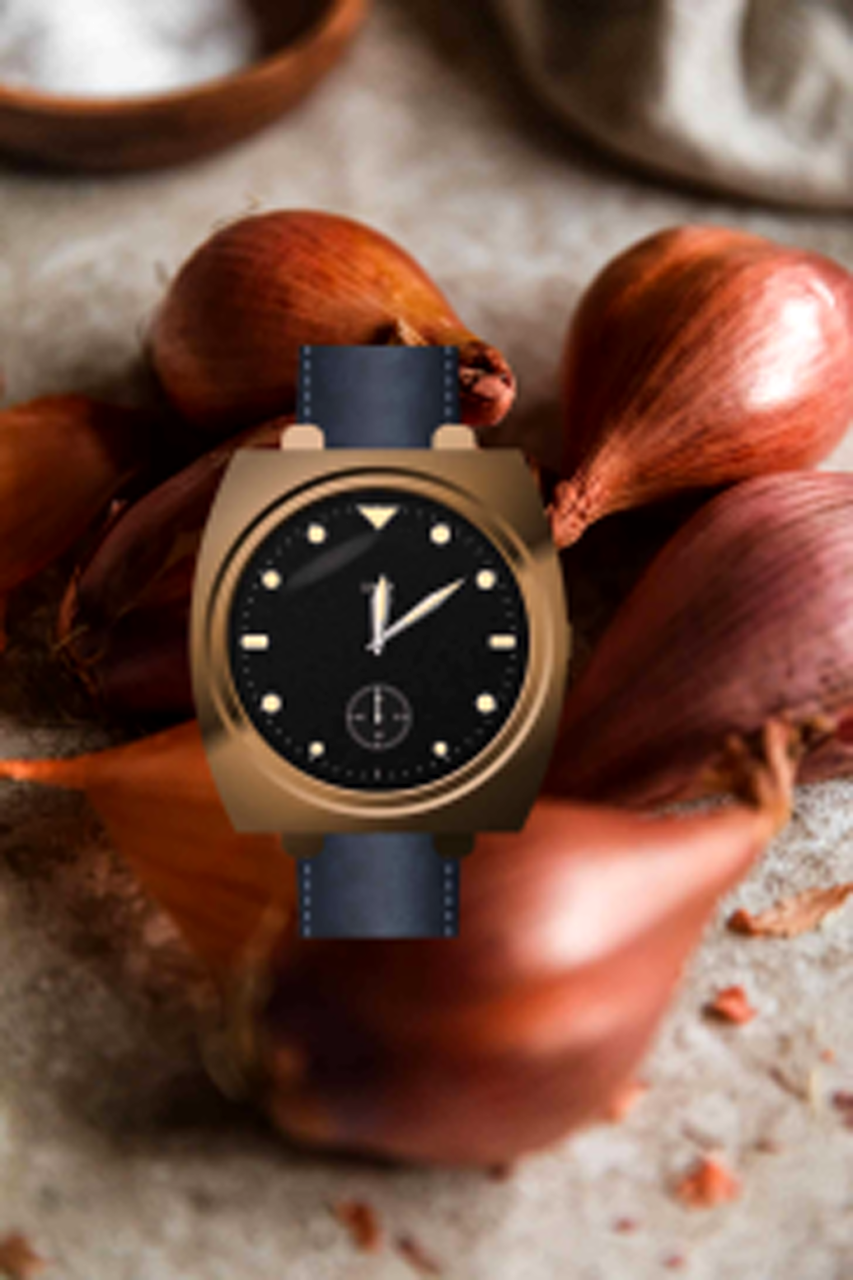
12:09
